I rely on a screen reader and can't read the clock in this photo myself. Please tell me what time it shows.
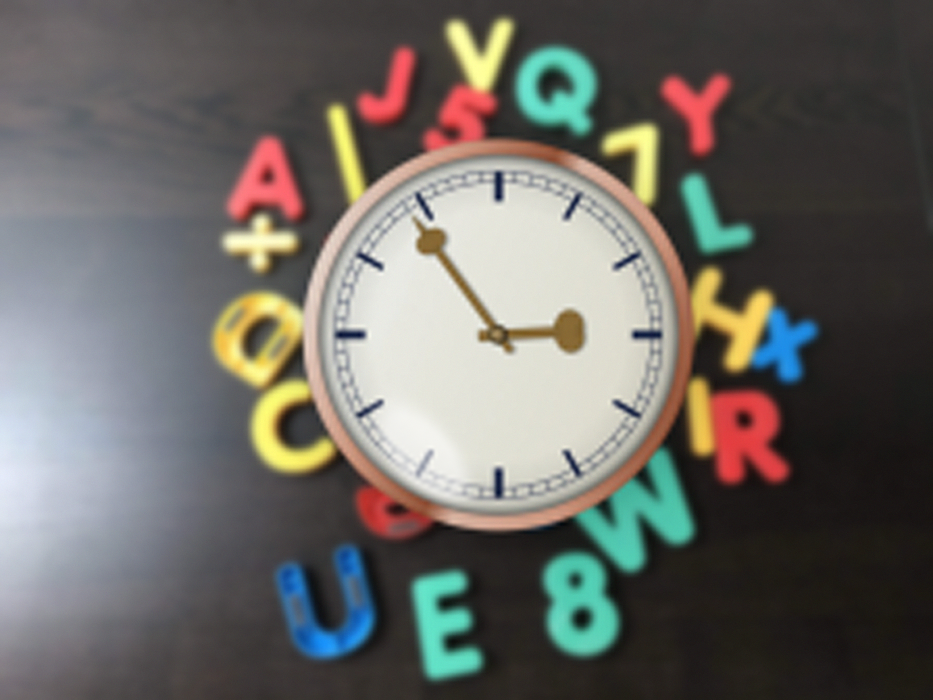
2:54
